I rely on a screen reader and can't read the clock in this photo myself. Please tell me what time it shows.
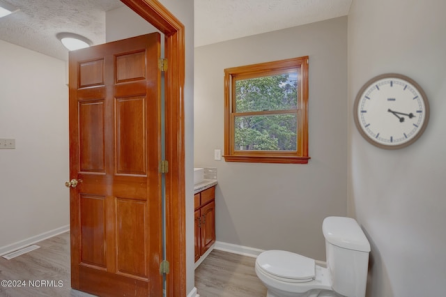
4:17
